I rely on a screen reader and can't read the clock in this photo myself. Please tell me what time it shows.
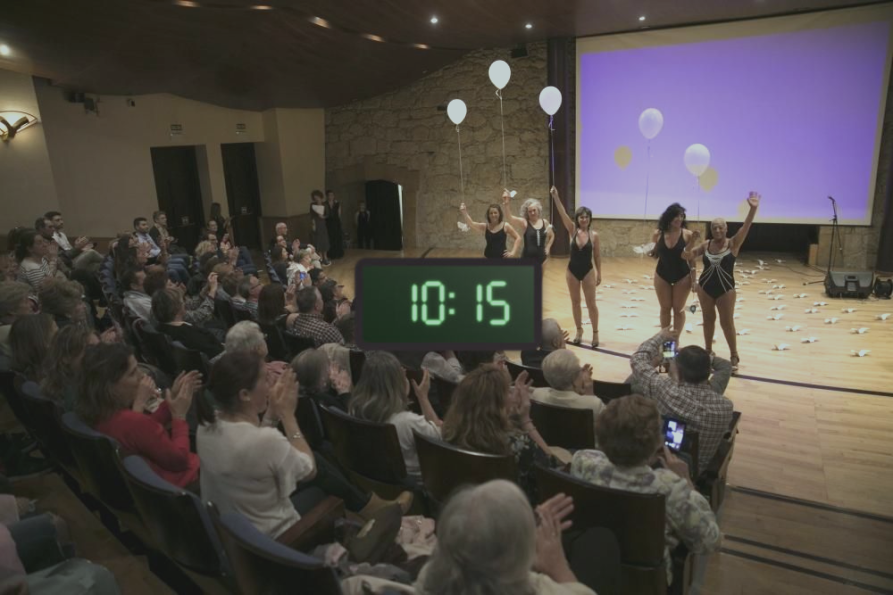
10:15
